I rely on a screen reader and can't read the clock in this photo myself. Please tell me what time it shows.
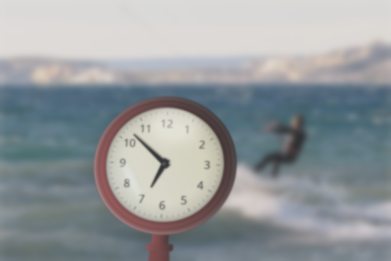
6:52
